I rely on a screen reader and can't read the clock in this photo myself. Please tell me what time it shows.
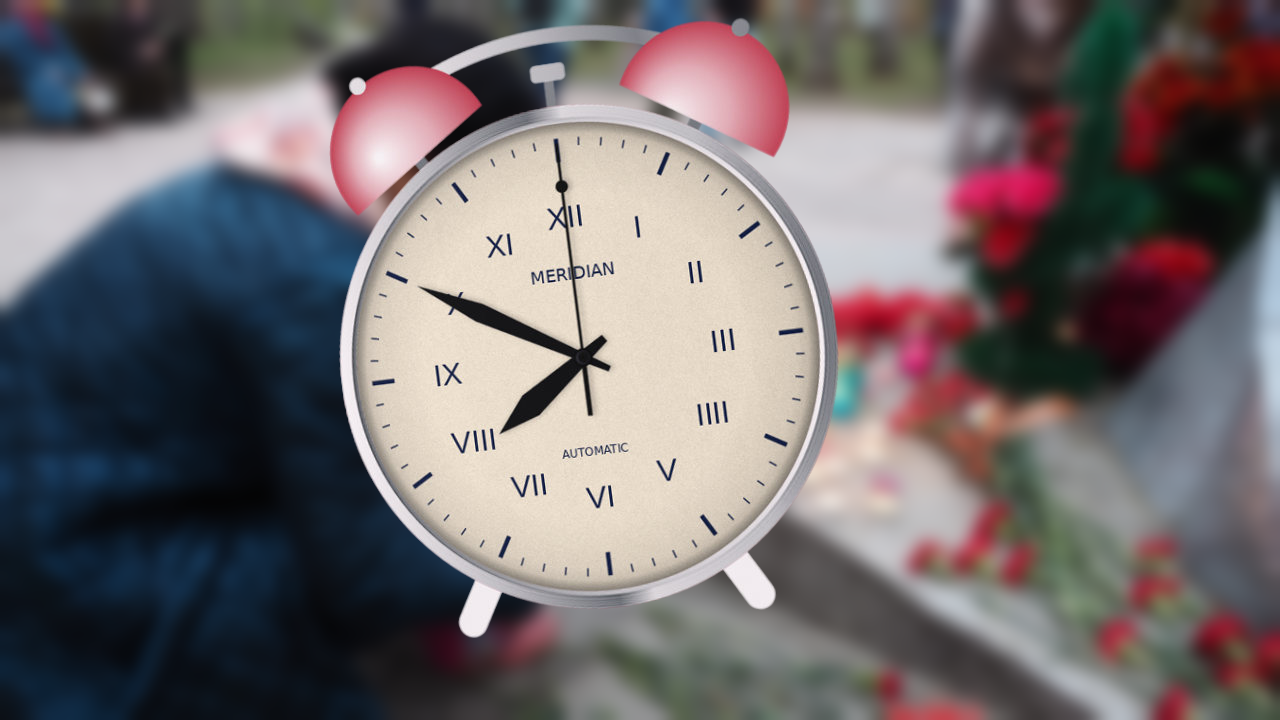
7:50:00
